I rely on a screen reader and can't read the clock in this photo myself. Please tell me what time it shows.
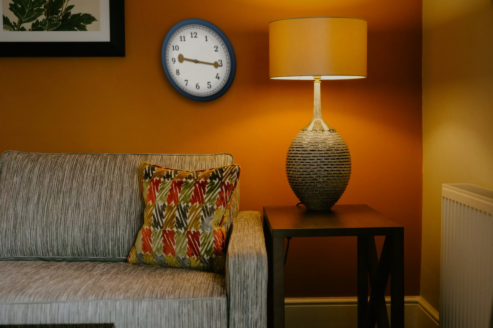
9:16
